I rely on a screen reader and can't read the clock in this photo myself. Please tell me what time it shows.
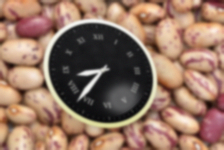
8:37
